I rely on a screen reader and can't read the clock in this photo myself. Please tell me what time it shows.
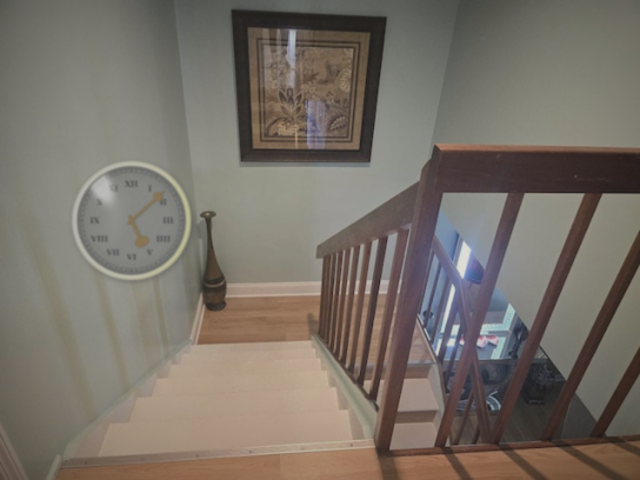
5:08
